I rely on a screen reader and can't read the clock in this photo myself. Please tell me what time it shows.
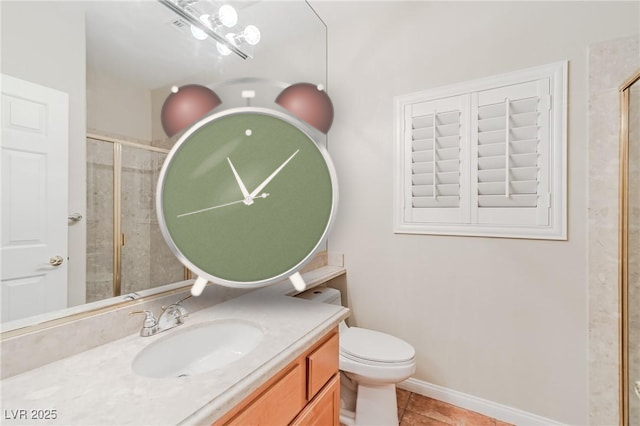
11:07:43
